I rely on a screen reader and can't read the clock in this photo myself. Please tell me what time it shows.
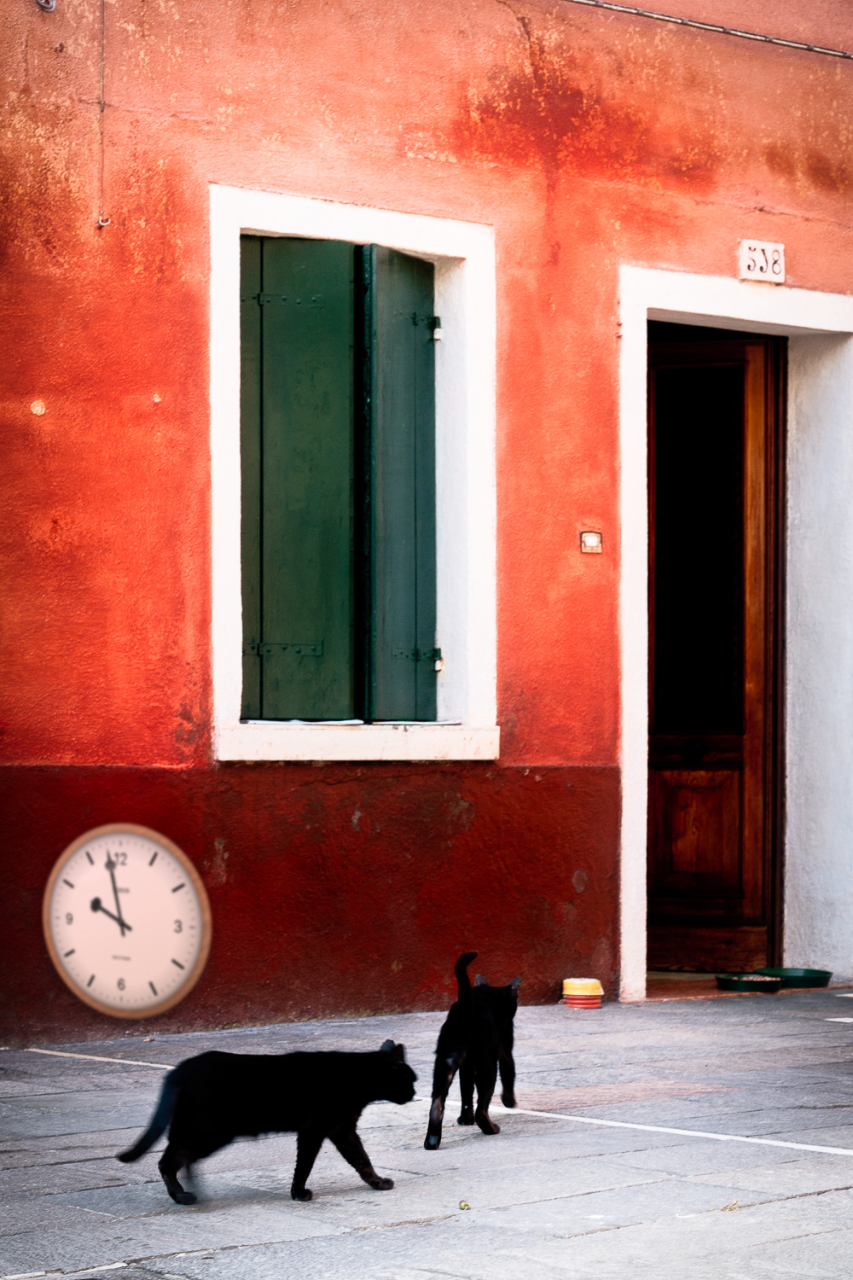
9:58
